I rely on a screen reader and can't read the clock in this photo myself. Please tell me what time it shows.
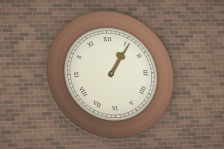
1:06
